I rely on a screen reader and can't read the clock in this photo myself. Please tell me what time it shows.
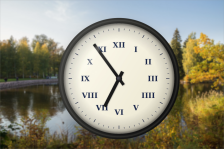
6:54
